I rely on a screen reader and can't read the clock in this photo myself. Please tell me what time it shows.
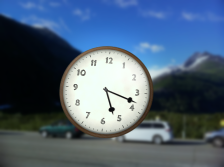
5:18
